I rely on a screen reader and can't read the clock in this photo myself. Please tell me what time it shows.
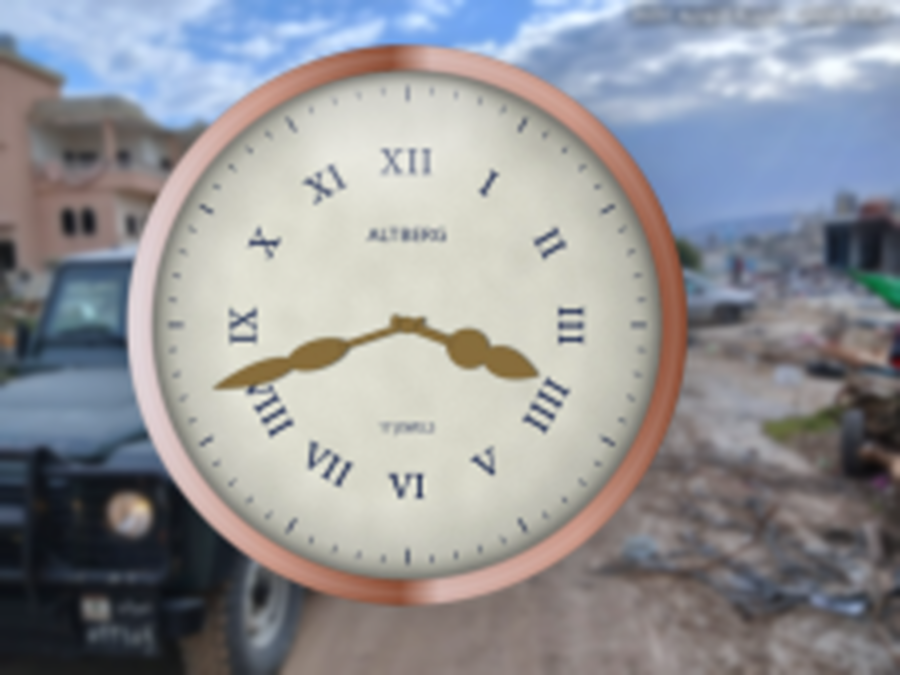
3:42
